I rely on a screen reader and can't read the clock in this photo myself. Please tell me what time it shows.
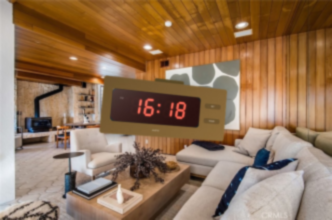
16:18
